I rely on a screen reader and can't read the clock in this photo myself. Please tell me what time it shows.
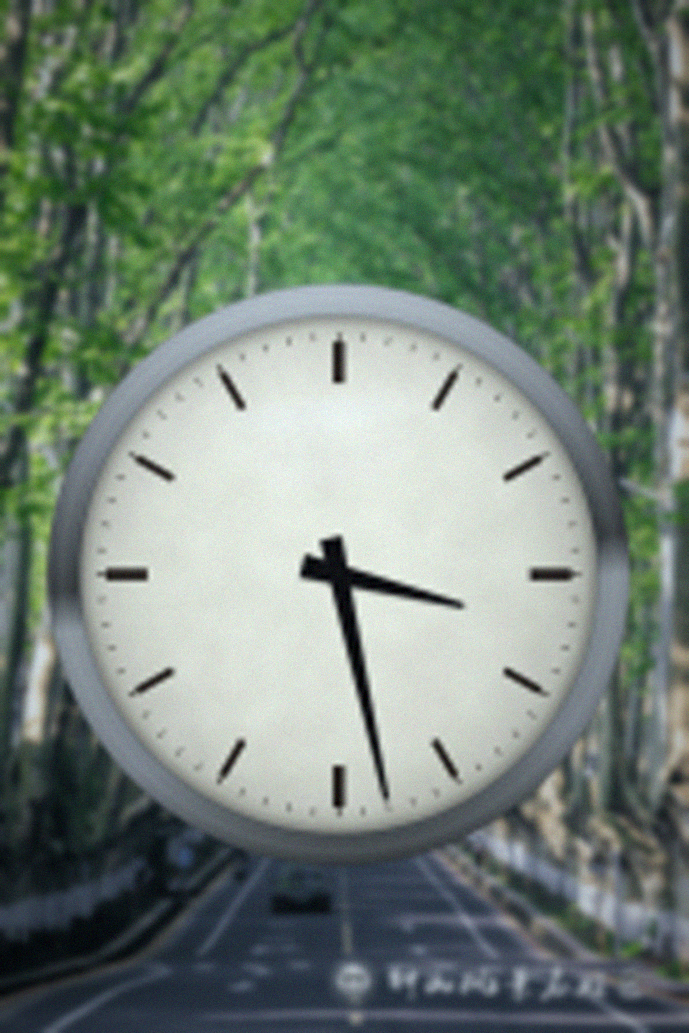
3:28
